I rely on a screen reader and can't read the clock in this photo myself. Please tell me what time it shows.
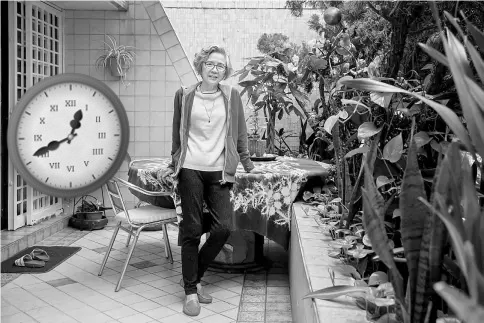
12:41
